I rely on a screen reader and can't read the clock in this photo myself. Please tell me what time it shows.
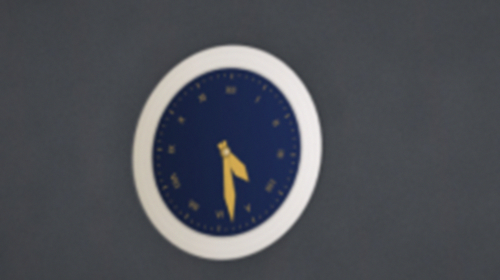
4:28
